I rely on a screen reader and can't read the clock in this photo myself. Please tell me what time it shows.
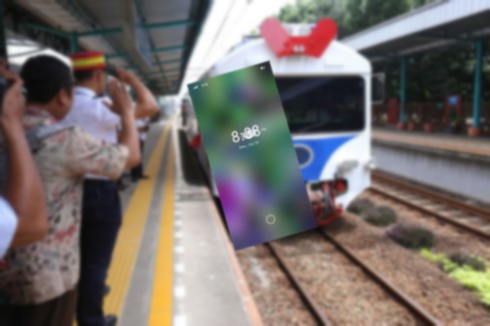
8:38
